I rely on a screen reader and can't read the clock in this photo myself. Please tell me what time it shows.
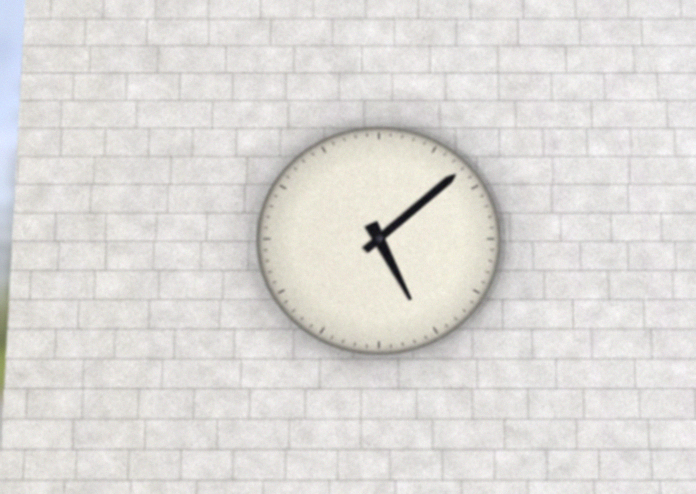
5:08
